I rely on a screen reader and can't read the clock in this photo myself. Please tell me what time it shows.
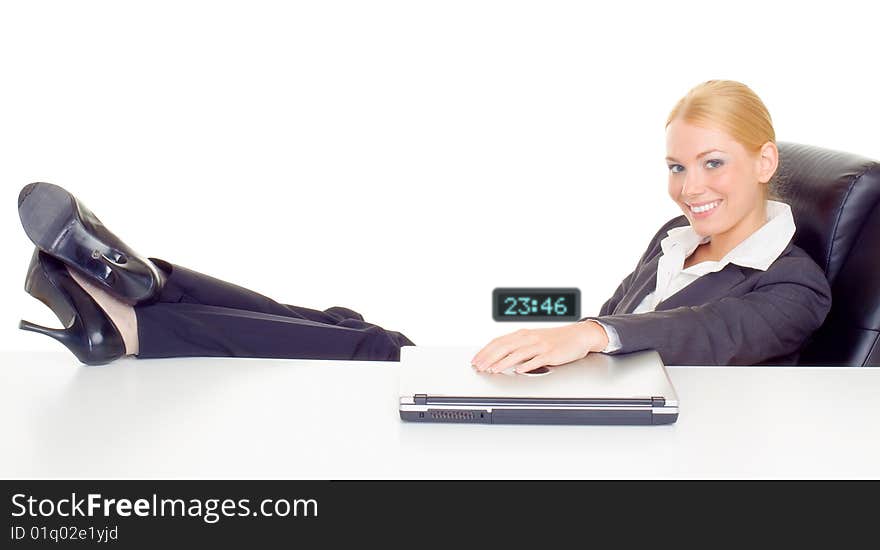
23:46
